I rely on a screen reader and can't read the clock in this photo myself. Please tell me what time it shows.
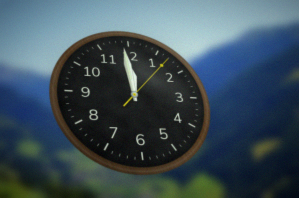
11:59:07
